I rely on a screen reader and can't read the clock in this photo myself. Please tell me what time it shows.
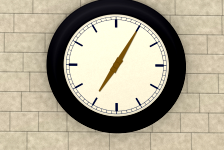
7:05
